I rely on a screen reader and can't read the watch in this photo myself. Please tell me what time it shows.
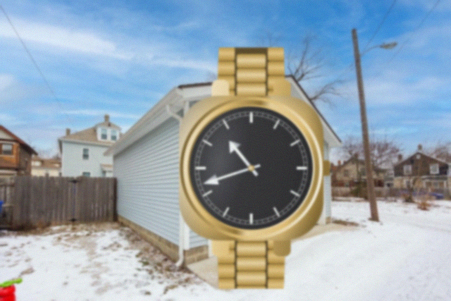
10:42
